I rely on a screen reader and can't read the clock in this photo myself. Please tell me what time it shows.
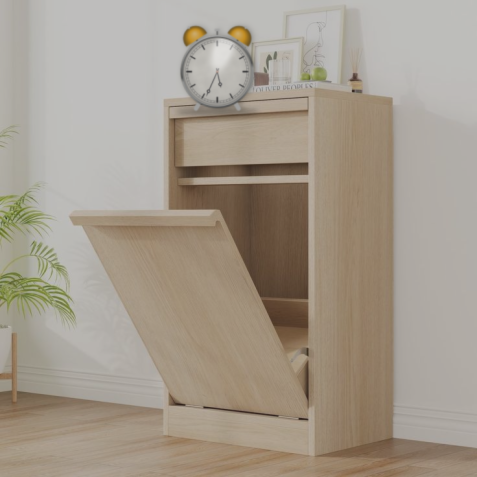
5:34
